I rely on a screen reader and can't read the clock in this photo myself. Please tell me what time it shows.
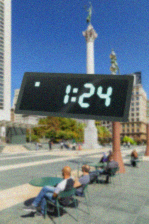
1:24
